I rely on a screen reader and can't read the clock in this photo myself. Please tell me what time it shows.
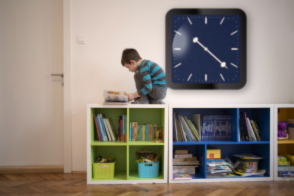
10:22
